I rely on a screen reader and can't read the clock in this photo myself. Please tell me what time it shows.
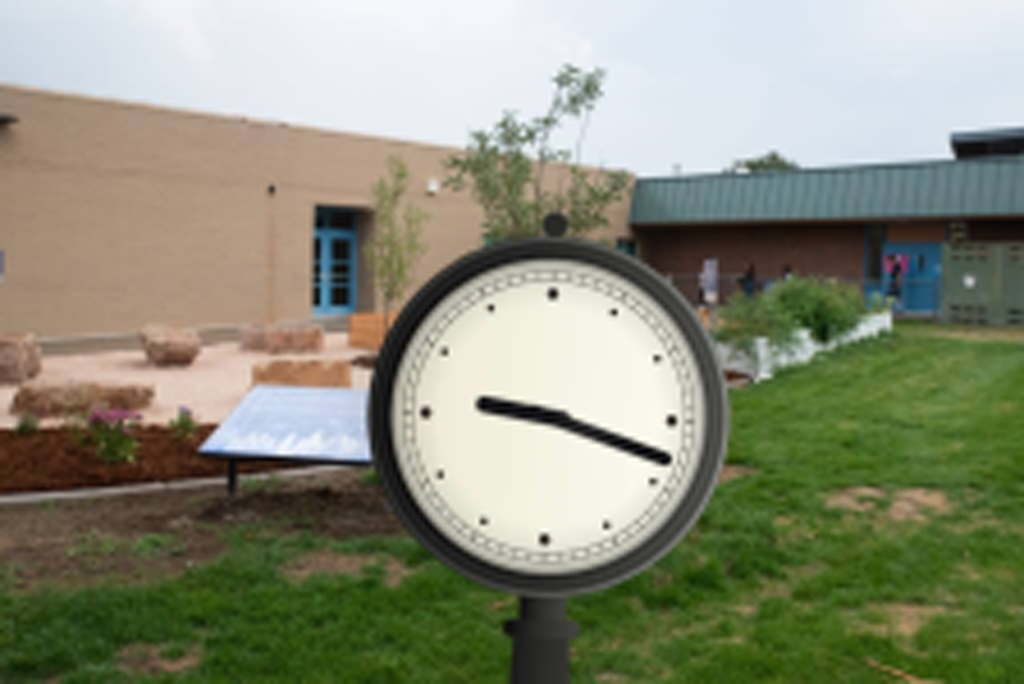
9:18
